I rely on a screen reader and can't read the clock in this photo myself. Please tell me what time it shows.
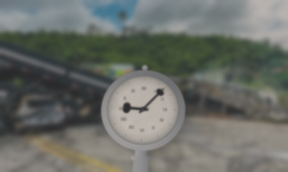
9:07
